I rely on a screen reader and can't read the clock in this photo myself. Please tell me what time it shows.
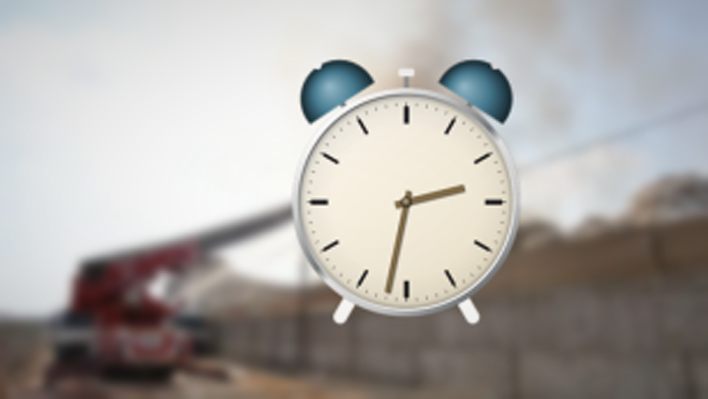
2:32
